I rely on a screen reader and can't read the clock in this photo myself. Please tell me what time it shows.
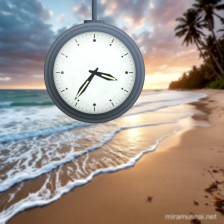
3:36
